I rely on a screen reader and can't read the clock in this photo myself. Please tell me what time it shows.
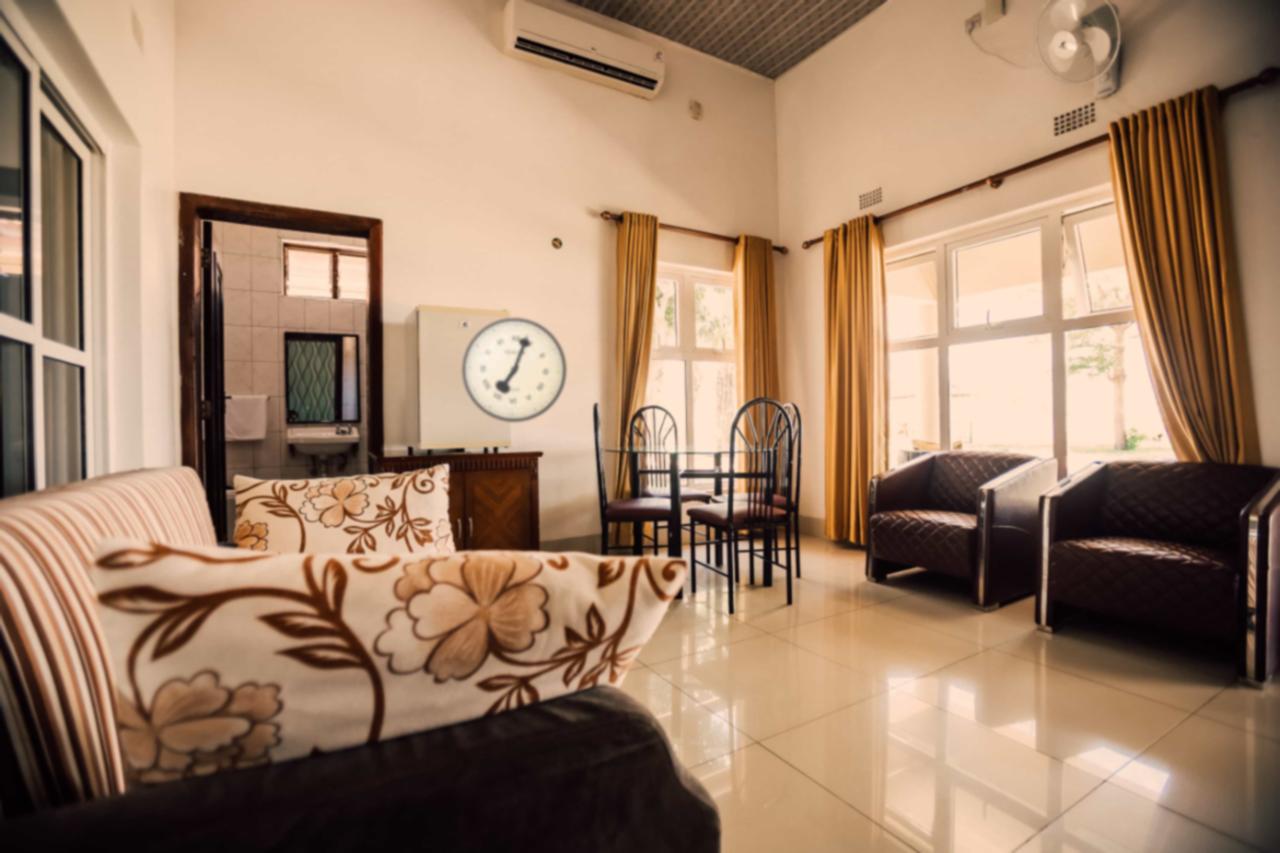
7:03
